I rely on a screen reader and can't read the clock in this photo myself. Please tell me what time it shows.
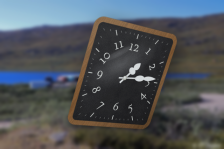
1:14
